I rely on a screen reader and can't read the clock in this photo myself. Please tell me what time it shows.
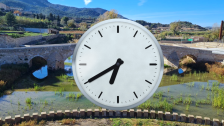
6:40
